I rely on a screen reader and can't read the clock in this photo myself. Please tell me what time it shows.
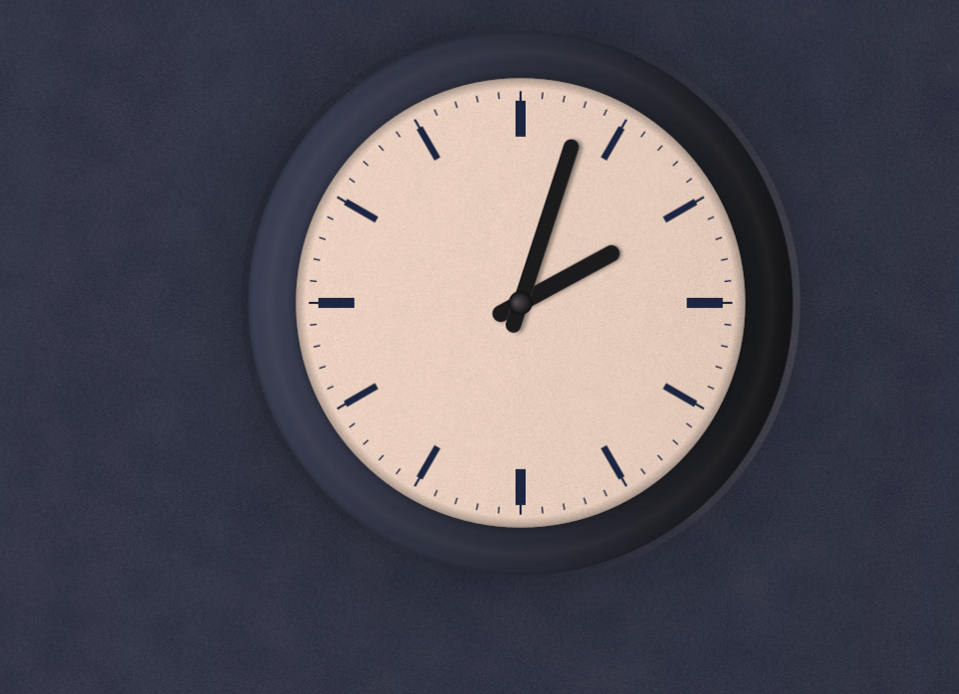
2:03
